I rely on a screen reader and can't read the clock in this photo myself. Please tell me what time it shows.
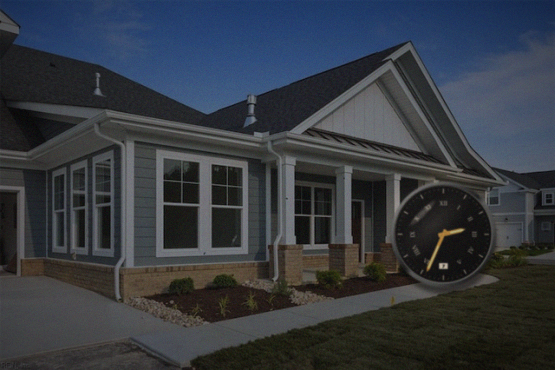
2:34
